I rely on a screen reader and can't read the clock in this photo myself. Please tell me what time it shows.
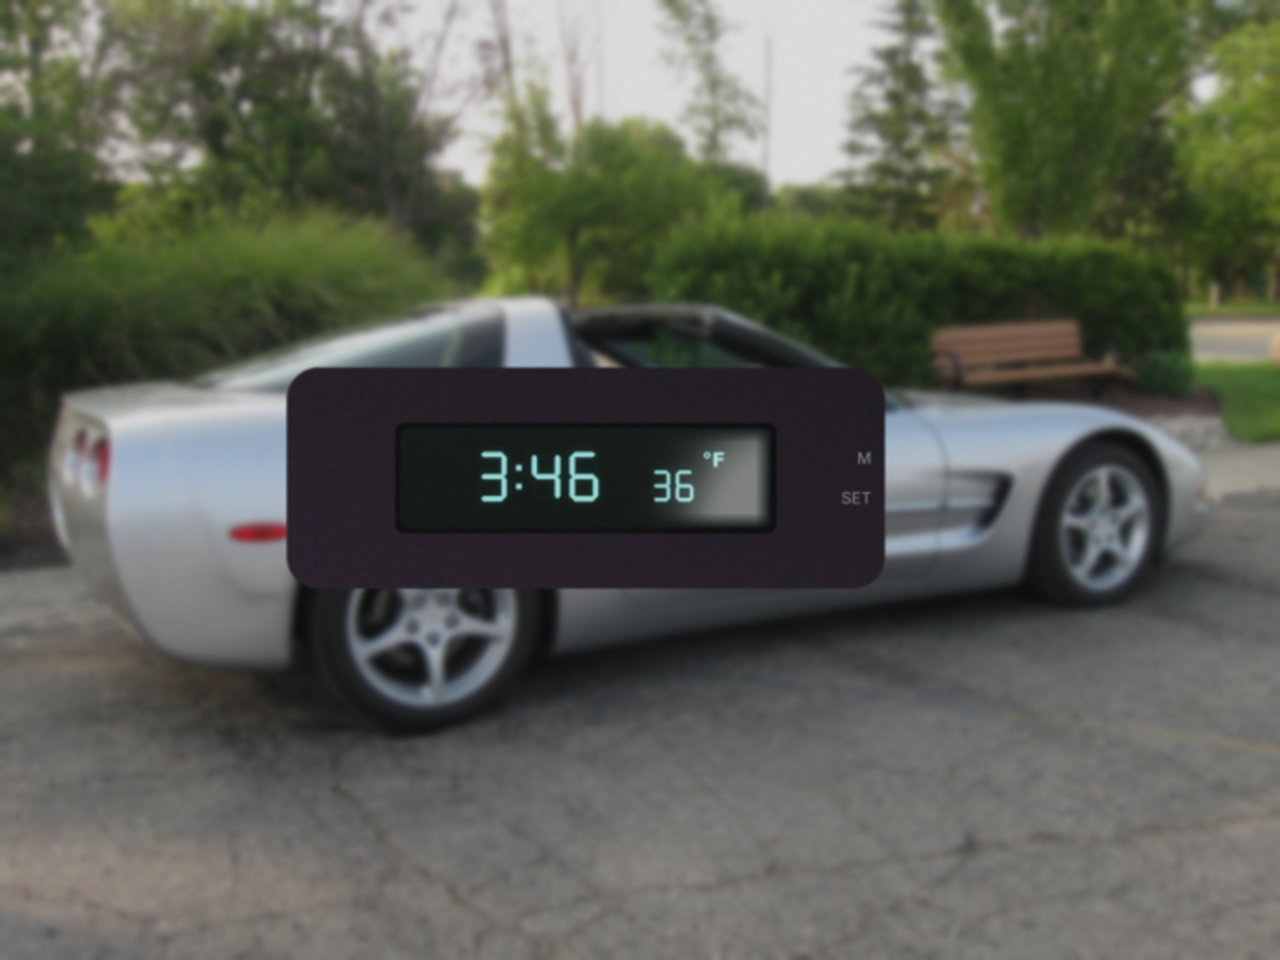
3:46
